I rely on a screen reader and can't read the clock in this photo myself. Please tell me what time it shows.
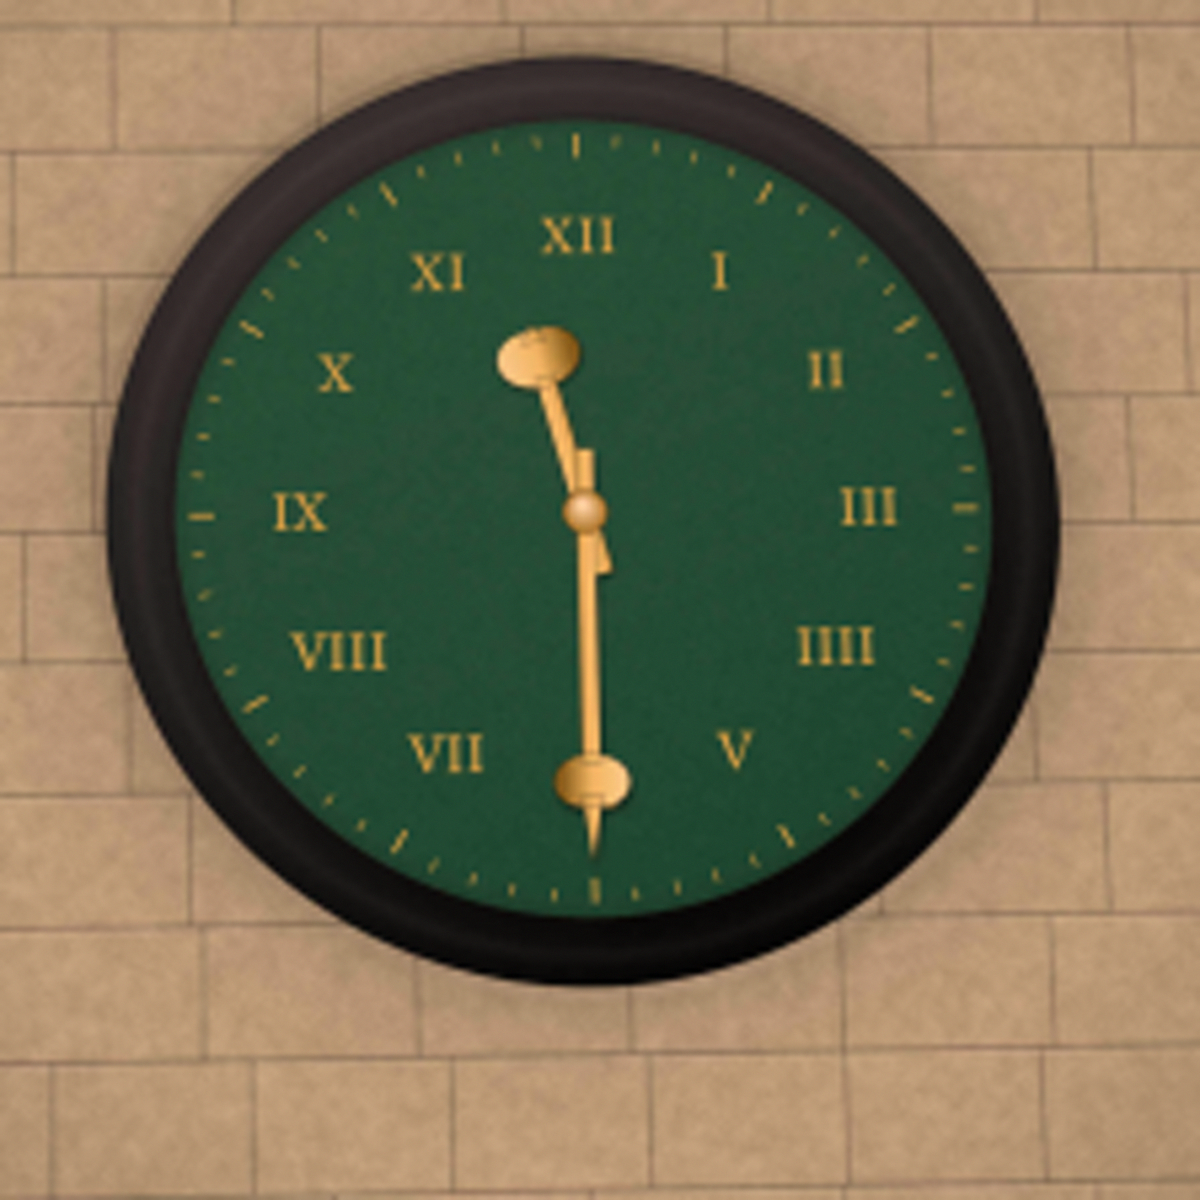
11:30
